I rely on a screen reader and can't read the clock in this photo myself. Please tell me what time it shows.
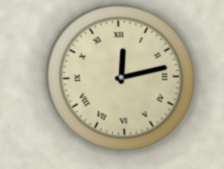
12:13
